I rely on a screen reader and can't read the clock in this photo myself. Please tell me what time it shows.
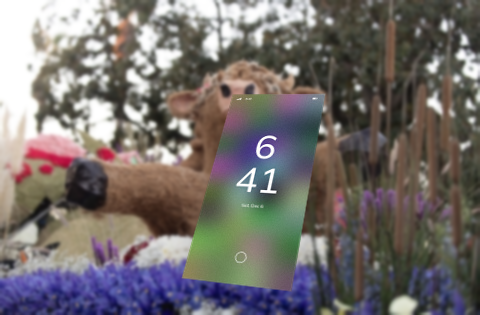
6:41
